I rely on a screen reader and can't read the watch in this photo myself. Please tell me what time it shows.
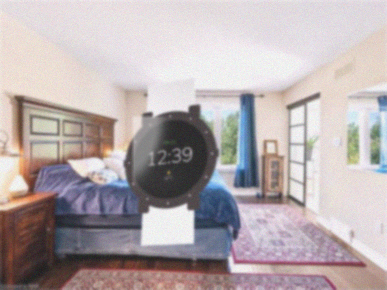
12:39
